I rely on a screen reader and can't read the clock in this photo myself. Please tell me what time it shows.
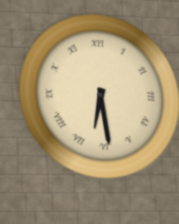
6:29
